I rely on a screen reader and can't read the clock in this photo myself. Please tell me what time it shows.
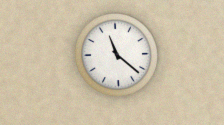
11:22
